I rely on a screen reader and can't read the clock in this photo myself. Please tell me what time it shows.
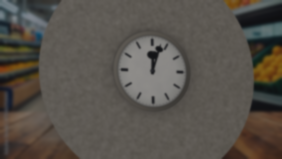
12:03
